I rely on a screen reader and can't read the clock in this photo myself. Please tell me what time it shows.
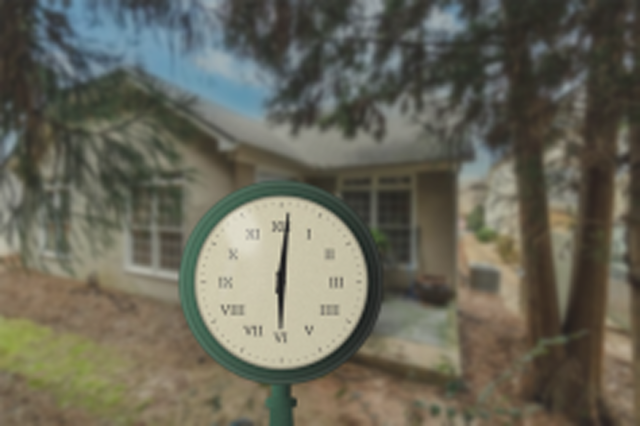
6:01
